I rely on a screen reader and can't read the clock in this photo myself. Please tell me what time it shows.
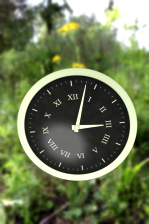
3:03
